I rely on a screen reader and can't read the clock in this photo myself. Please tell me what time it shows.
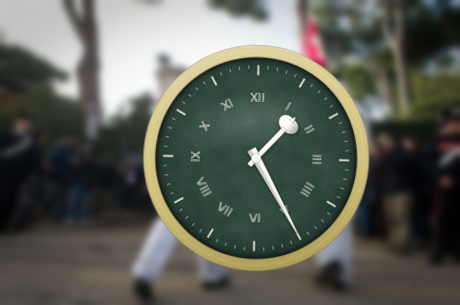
1:25
